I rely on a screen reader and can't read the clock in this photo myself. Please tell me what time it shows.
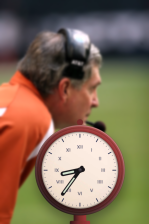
8:36
